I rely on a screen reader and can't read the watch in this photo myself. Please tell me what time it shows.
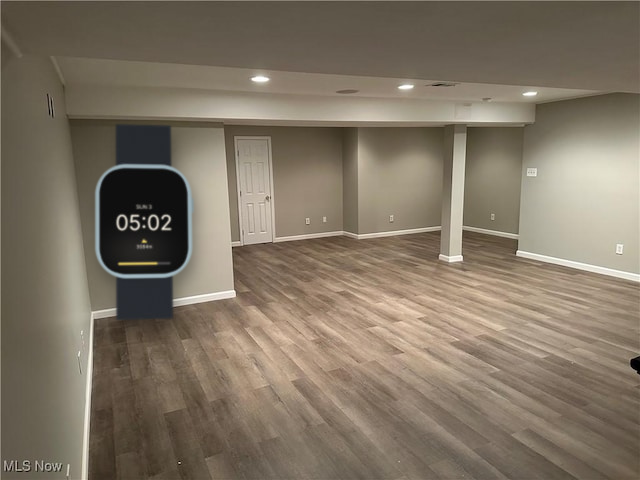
5:02
